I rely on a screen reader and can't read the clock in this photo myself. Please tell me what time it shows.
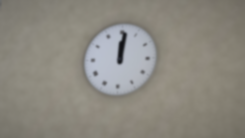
12:01
